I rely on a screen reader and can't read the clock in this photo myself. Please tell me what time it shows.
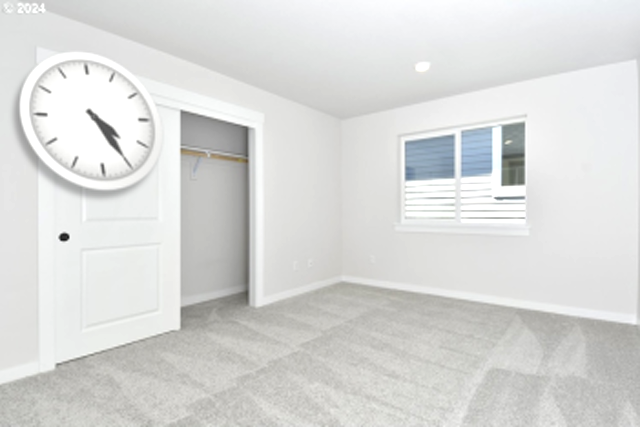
4:25
